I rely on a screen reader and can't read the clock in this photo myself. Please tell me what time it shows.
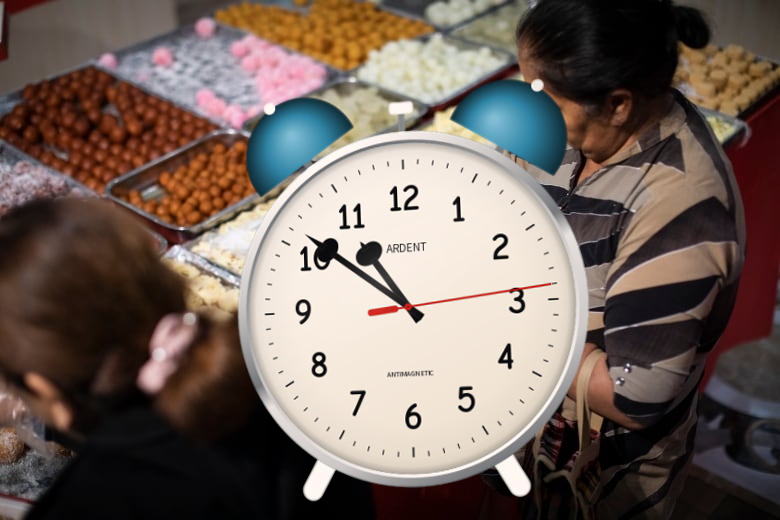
10:51:14
